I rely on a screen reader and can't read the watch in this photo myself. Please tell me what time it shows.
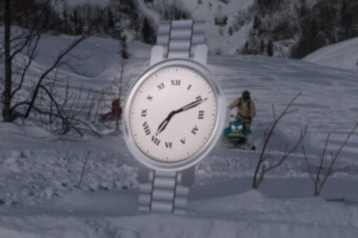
7:11
